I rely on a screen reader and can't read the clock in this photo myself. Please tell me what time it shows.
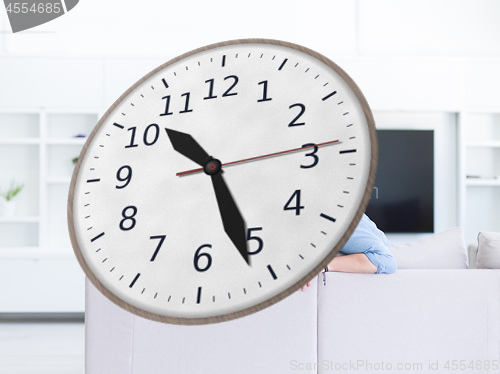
10:26:14
